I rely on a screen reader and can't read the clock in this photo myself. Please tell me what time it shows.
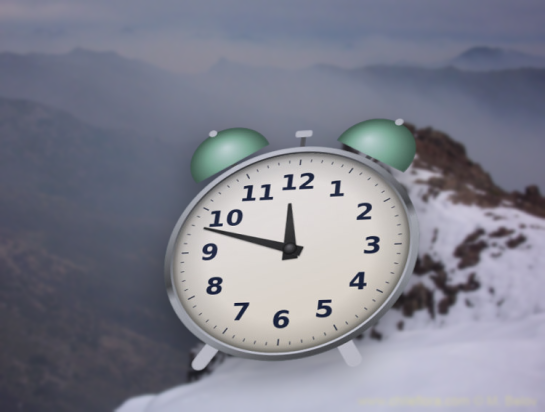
11:48
